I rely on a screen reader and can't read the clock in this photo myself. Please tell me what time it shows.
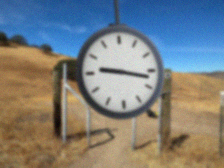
9:17
